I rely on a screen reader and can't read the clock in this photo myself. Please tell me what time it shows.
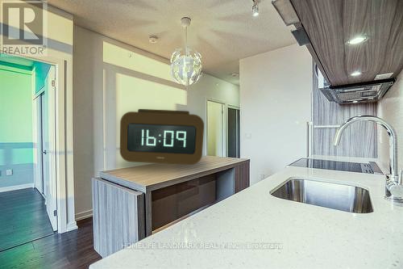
16:09
